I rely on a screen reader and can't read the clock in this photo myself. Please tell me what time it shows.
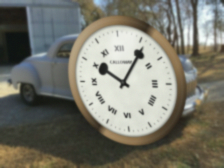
10:06
